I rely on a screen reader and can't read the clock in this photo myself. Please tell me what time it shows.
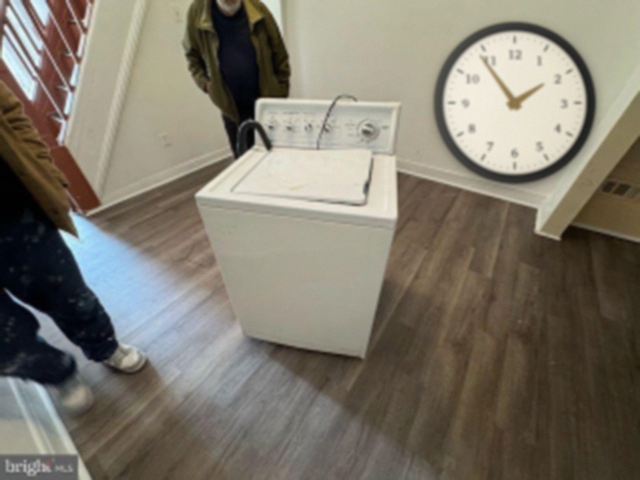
1:54
